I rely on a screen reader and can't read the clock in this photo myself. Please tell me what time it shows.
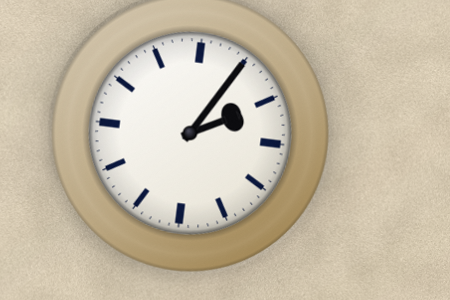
2:05
